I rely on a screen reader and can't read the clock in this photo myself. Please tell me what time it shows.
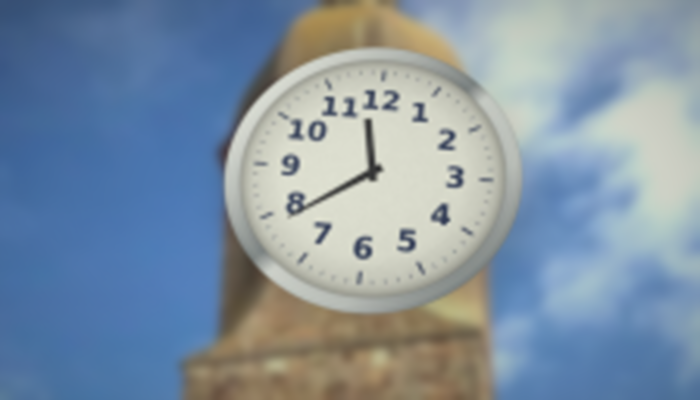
11:39
